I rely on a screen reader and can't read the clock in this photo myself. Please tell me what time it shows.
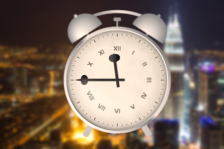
11:45
